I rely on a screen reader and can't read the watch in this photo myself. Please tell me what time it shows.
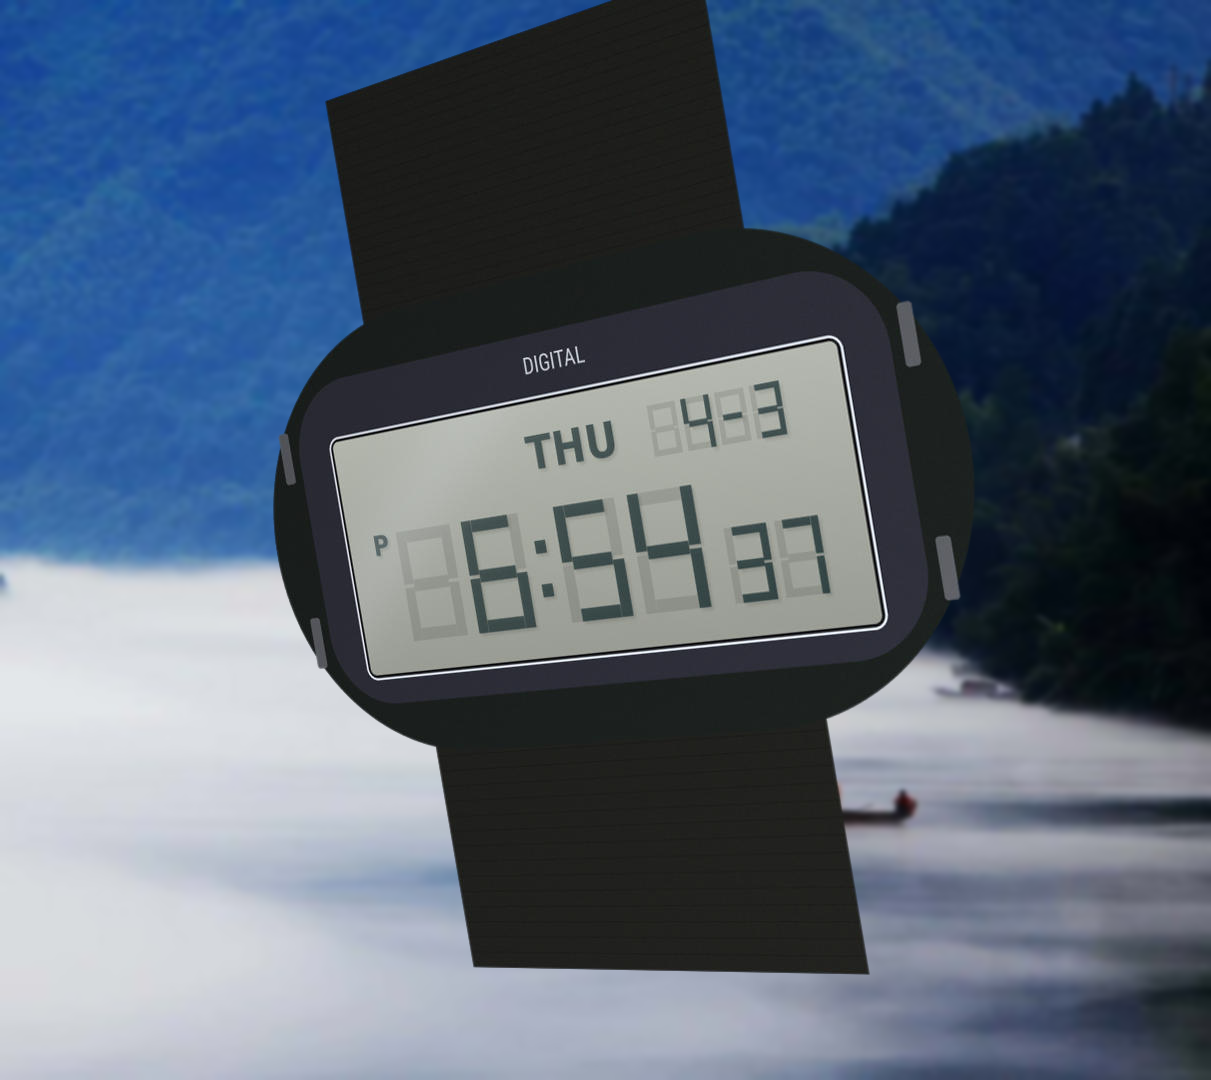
6:54:37
